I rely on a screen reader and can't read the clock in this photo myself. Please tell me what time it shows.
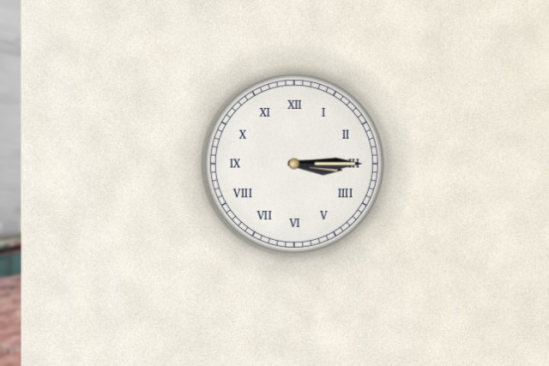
3:15
